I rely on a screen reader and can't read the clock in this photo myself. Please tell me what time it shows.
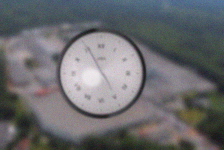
4:55
